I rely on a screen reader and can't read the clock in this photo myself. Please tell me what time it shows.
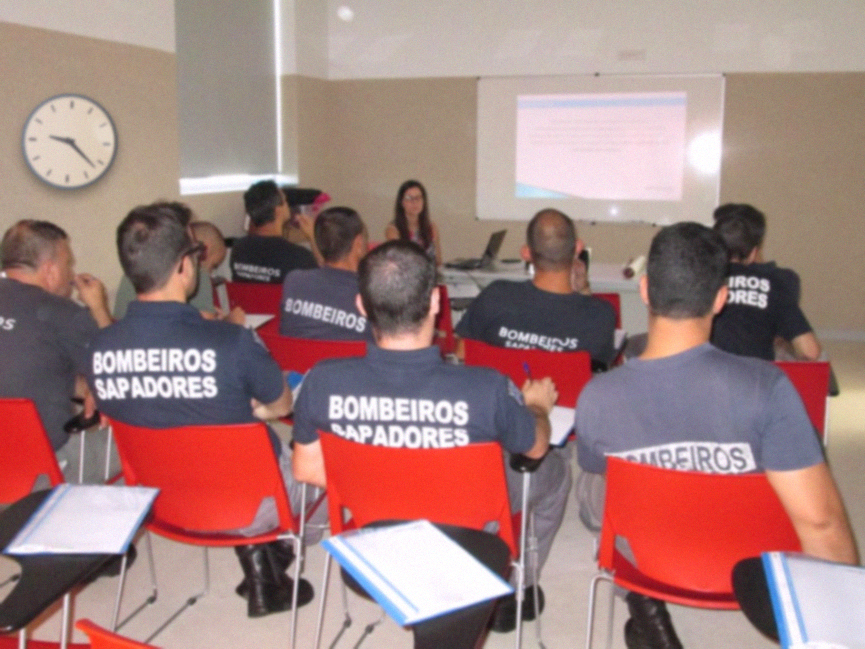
9:22
